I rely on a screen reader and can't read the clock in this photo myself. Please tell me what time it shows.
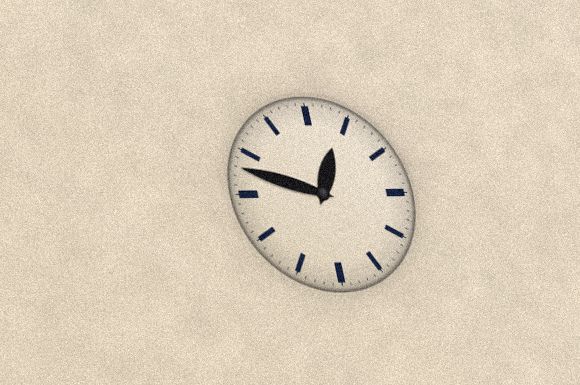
12:48
